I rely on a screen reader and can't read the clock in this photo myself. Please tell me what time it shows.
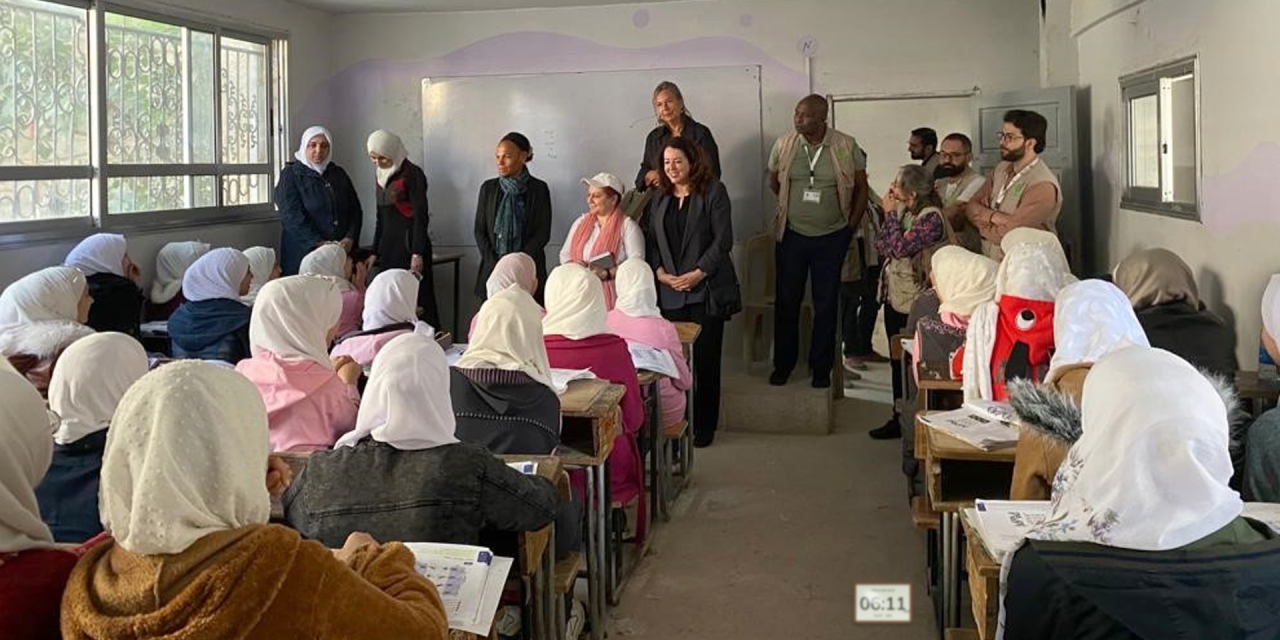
6:11
